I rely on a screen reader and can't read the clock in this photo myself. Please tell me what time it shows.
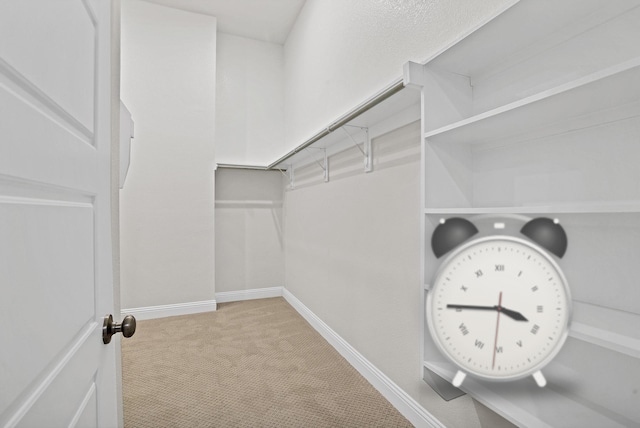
3:45:31
